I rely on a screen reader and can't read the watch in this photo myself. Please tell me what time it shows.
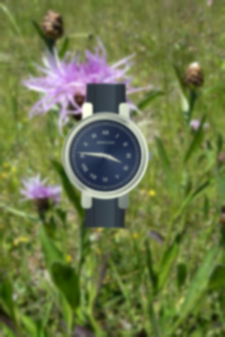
3:46
